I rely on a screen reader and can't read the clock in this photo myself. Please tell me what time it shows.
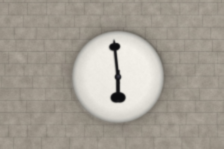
5:59
